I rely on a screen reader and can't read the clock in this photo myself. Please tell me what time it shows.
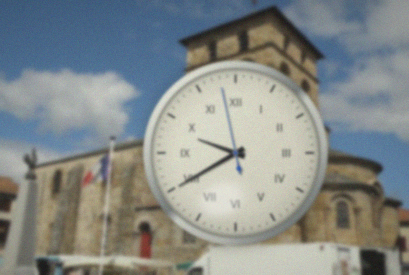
9:39:58
